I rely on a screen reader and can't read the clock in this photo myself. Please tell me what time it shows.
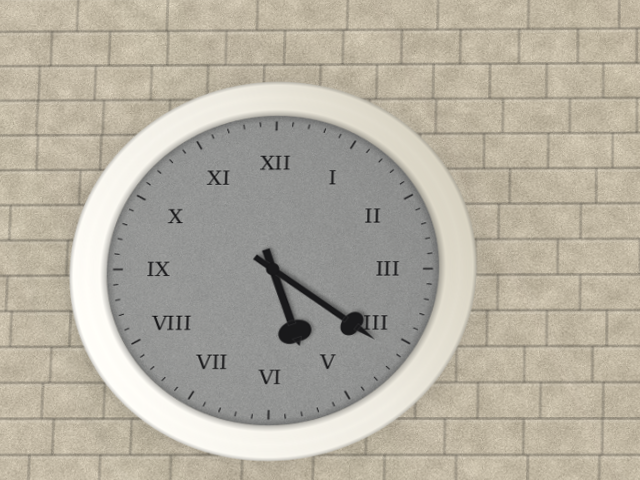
5:21
